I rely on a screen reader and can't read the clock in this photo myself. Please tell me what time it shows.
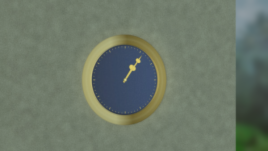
1:06
